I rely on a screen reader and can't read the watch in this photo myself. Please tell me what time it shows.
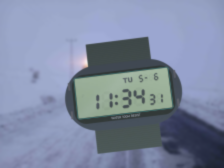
11:34:31
